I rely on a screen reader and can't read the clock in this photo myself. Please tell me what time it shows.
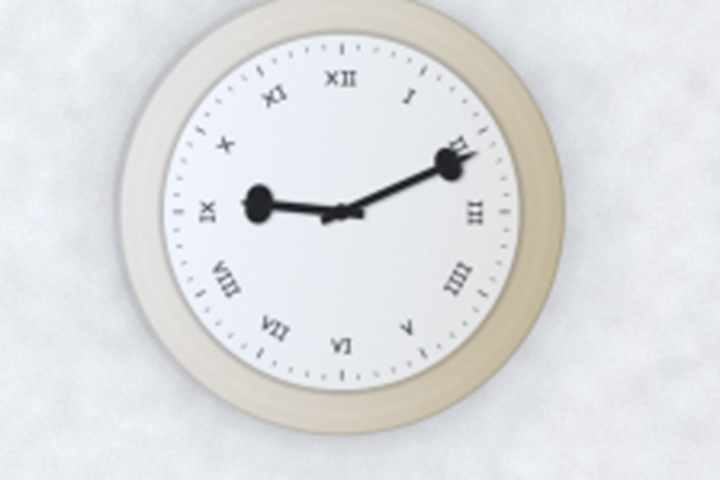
9:11
